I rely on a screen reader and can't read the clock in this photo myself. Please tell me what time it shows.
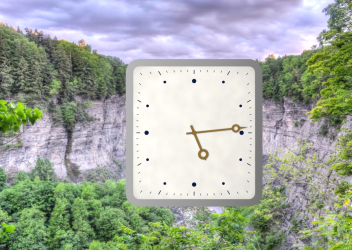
5:14
